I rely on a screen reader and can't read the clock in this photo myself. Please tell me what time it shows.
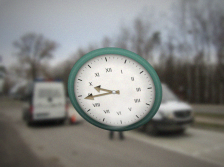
9:44
